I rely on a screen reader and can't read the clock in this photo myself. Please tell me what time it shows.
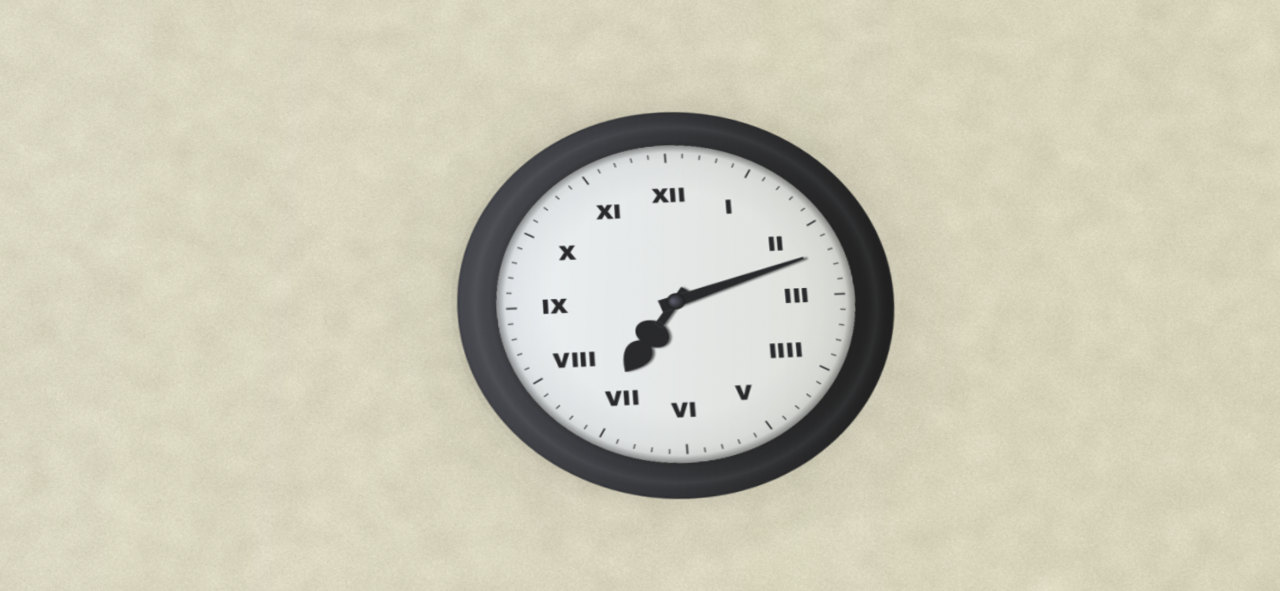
7:12
